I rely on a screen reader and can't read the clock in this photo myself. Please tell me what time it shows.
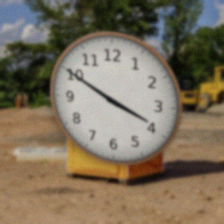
3:50
